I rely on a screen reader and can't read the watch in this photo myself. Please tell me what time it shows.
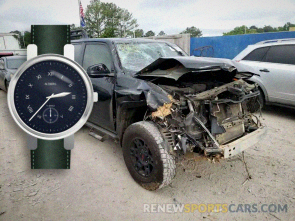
2:37
